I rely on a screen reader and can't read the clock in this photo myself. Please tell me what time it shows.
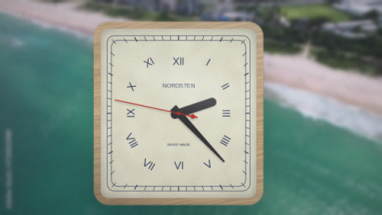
2:22:47
